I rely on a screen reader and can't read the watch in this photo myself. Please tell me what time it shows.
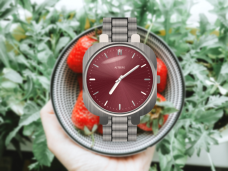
7:09
